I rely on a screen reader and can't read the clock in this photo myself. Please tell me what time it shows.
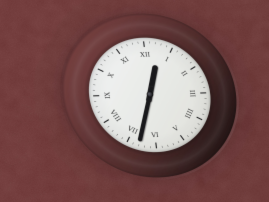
12:33
